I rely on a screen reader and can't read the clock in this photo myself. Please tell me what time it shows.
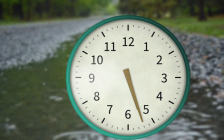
5:27
